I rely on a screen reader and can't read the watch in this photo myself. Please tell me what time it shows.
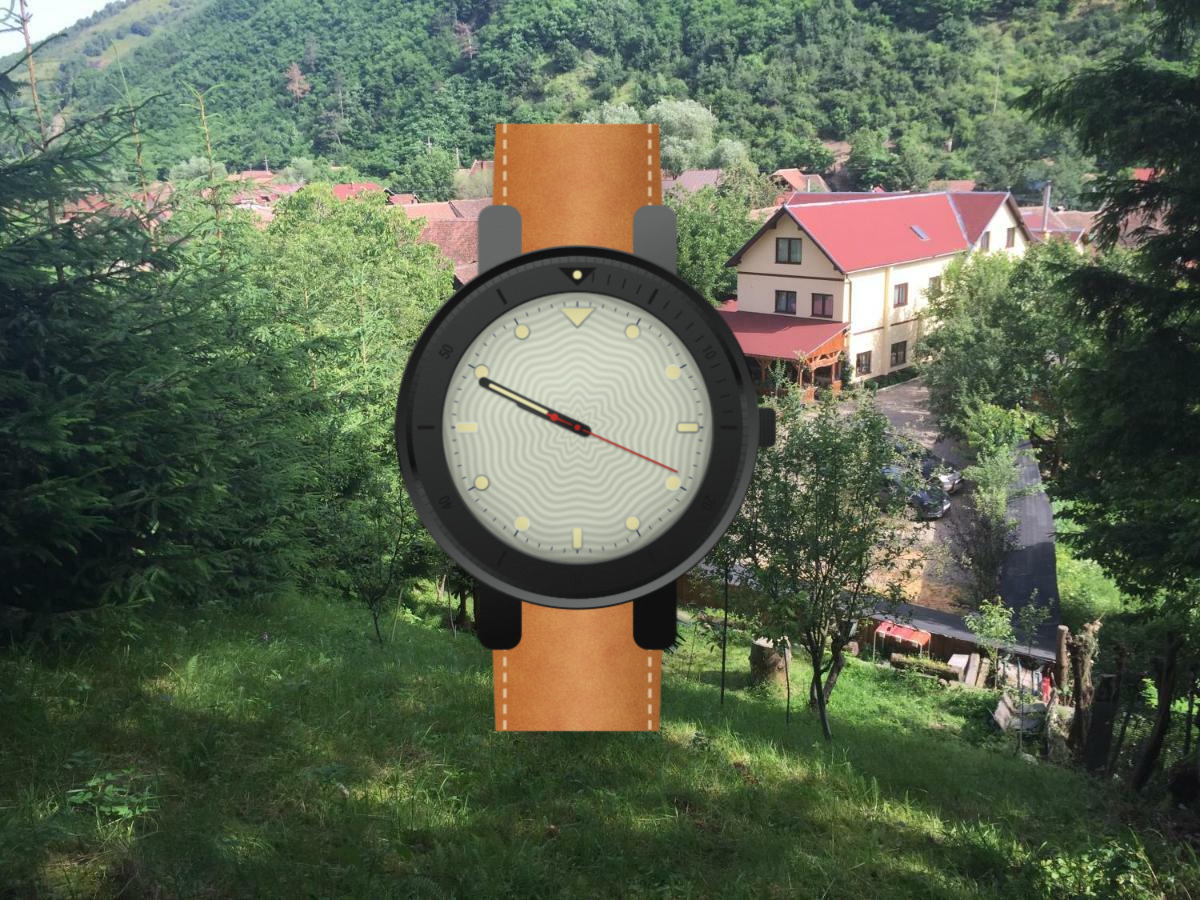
9:49:19
